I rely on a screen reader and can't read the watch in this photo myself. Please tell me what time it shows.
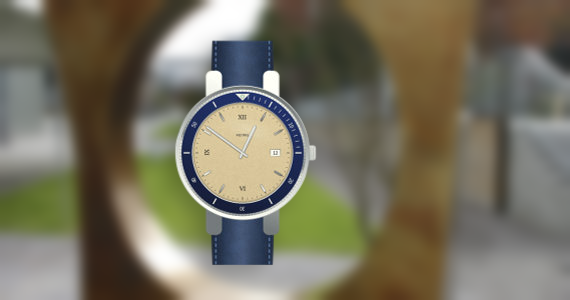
12:51
